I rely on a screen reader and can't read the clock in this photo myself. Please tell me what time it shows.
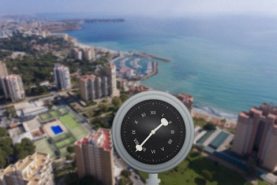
1:37
